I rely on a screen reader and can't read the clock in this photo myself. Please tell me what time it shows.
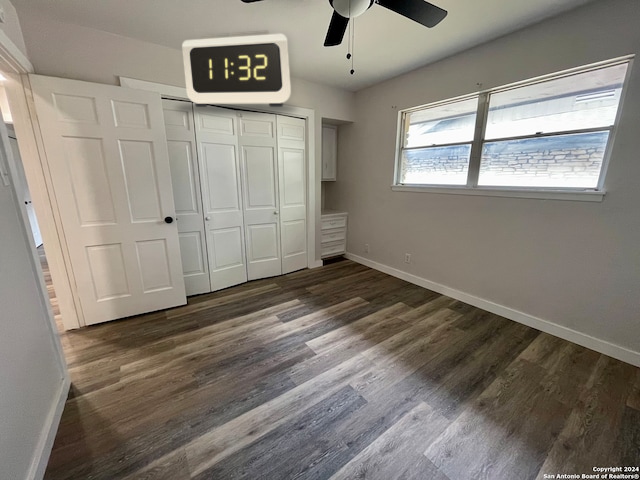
11:32
